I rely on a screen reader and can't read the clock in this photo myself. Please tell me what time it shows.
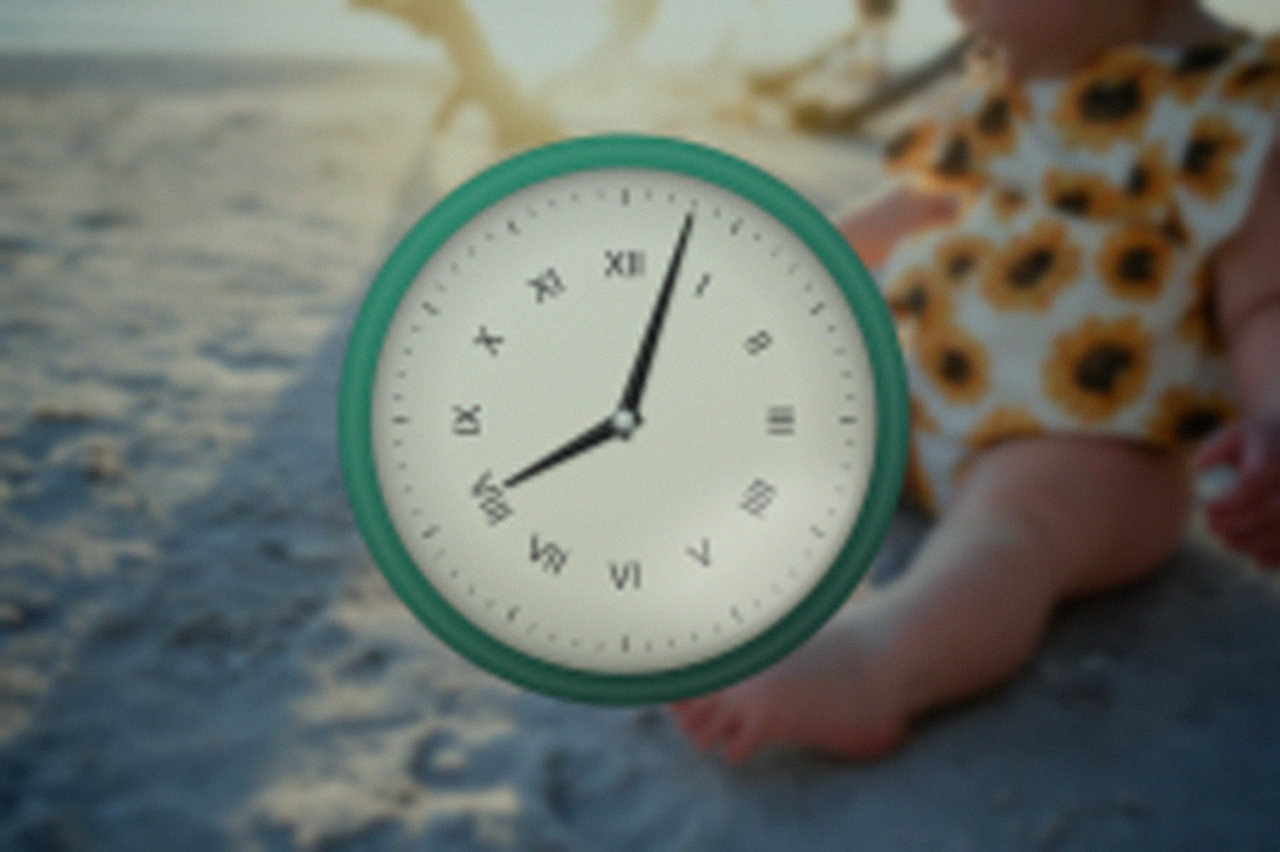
8:03
